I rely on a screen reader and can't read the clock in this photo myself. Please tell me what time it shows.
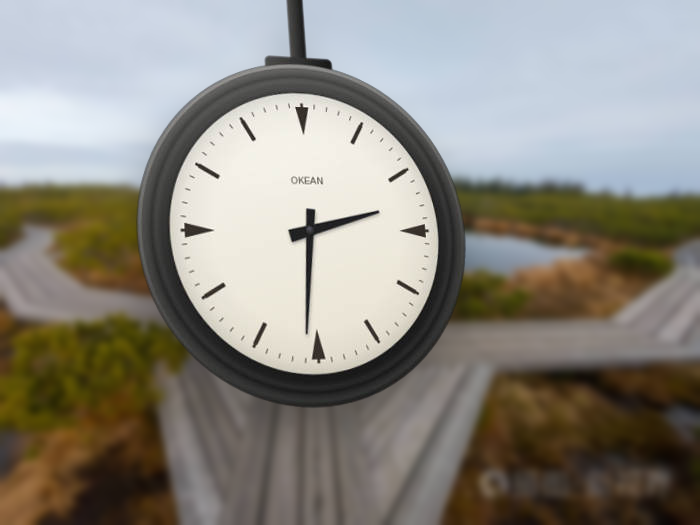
2:31
